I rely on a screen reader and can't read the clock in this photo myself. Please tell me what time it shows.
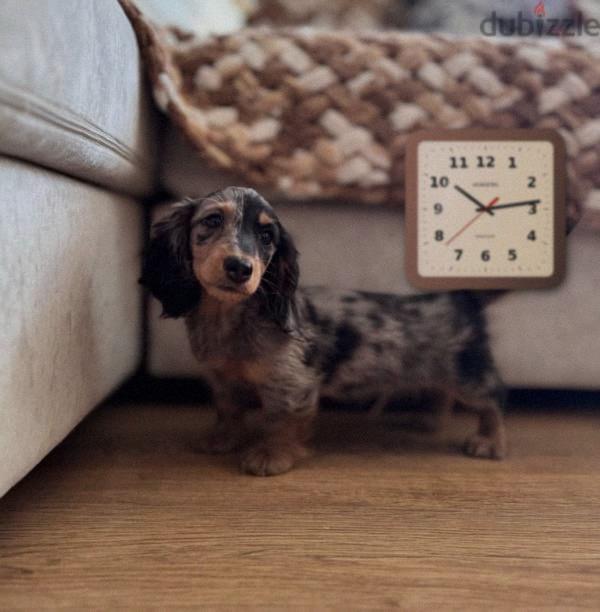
10:13:38
